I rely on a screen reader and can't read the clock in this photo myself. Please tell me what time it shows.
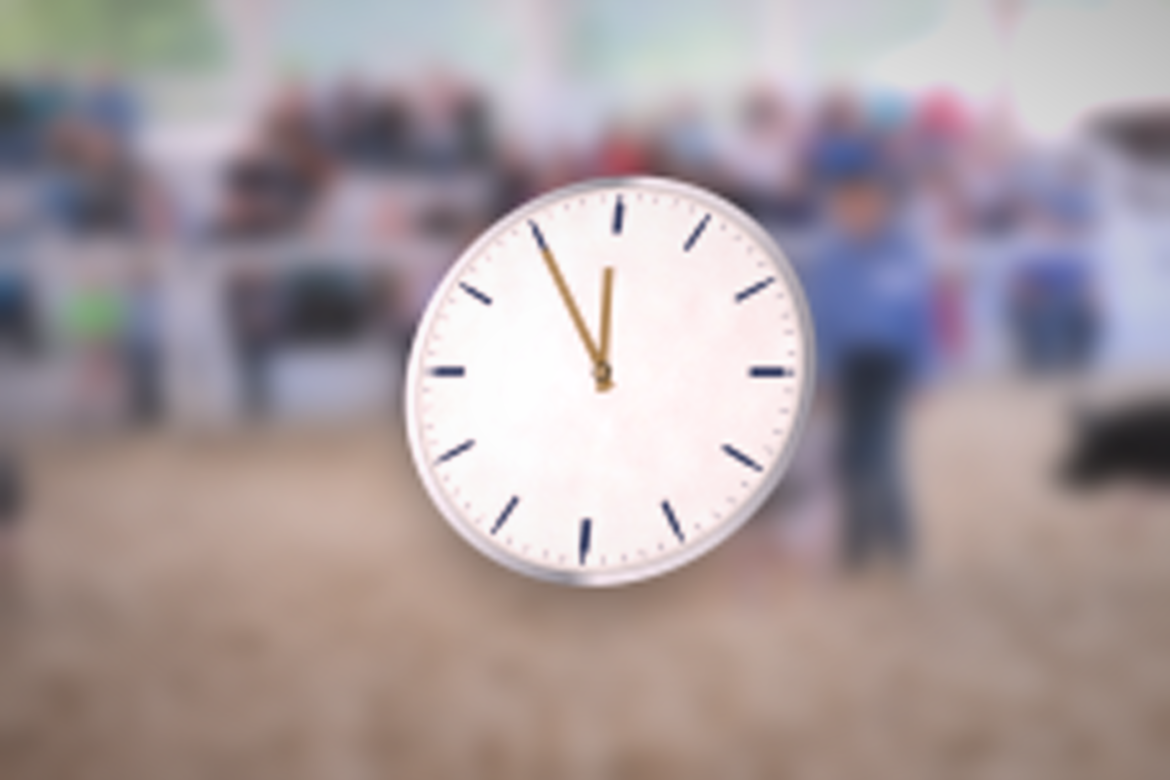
11:55
